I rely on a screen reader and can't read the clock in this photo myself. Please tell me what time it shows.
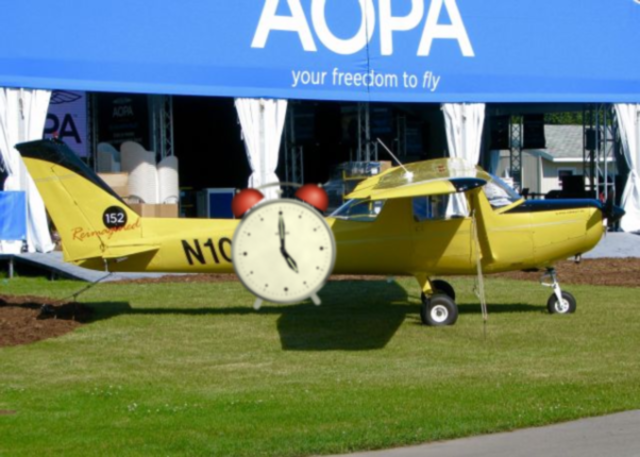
5:00
